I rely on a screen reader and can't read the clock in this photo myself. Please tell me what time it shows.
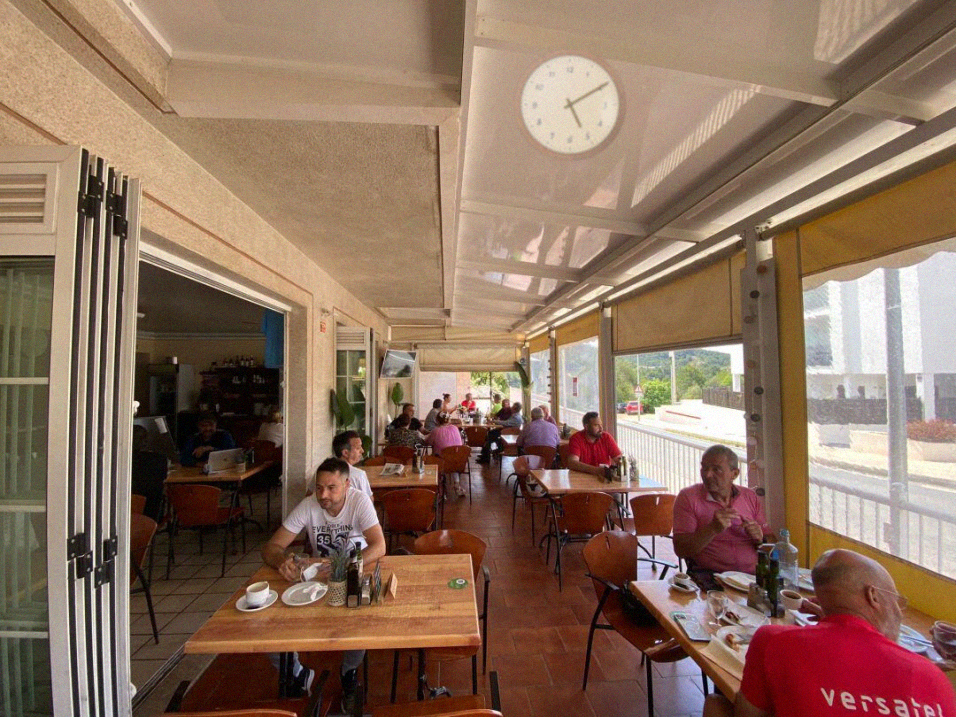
5:10
